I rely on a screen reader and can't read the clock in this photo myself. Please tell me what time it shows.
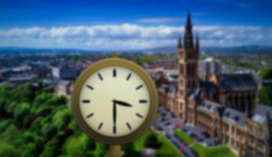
3:30
